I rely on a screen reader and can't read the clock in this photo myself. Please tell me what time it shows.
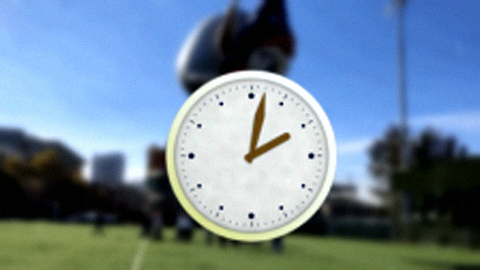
2:02
